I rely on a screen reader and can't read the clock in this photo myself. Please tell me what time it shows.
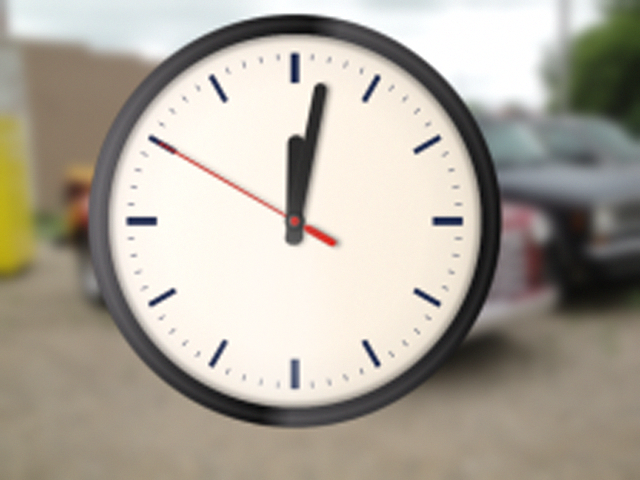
12:01:50
